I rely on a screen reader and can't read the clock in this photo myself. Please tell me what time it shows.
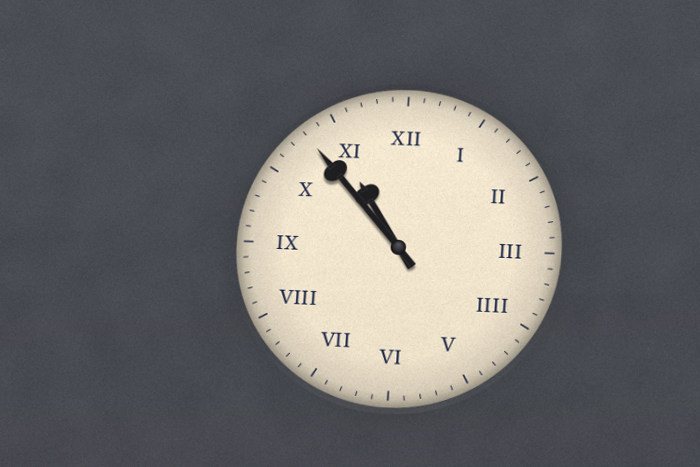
10:53
